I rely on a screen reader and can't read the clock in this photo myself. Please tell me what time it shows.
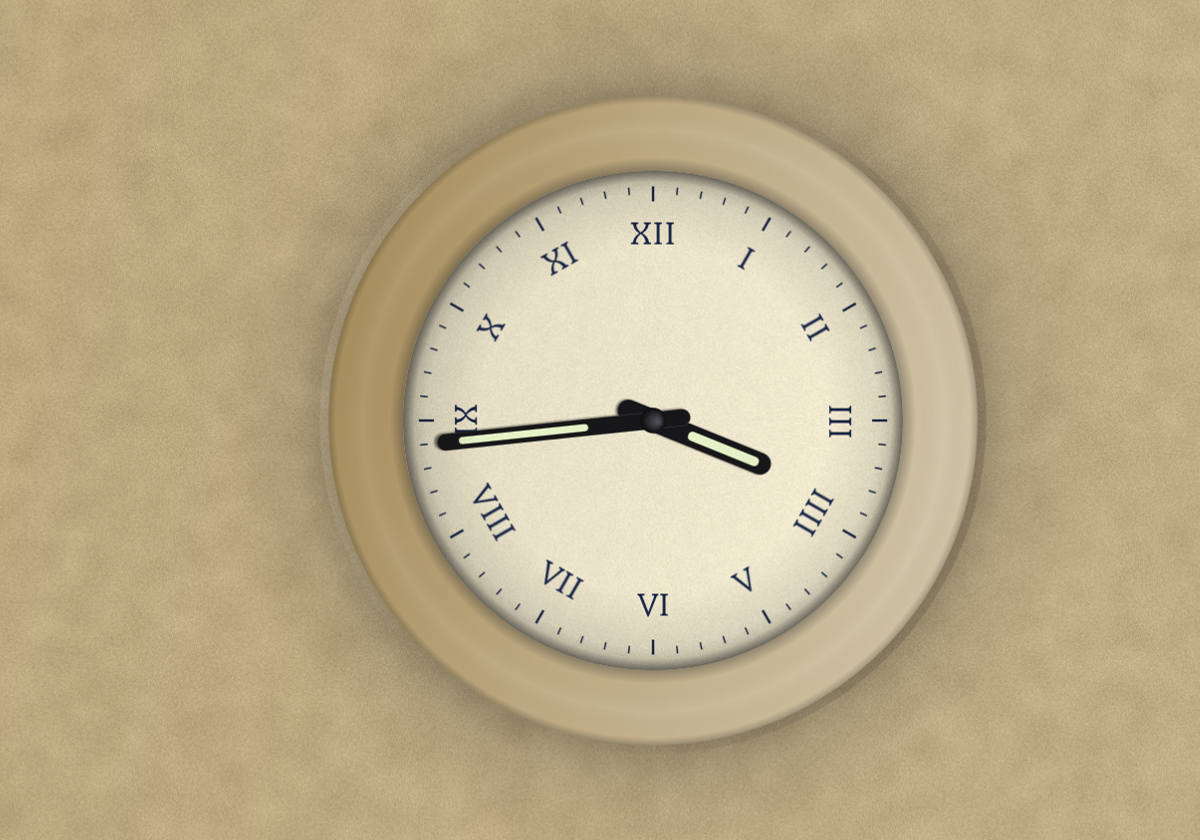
3:44
